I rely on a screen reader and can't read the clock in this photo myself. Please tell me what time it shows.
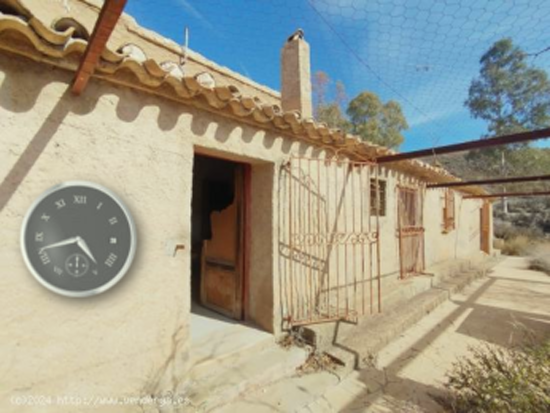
4:42
